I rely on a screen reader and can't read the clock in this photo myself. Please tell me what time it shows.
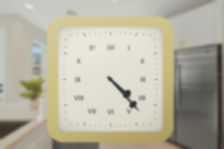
4:23
